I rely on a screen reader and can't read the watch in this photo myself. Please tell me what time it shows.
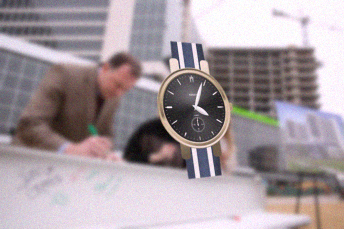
4:04
